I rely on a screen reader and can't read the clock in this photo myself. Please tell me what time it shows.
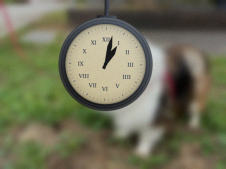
1:02
